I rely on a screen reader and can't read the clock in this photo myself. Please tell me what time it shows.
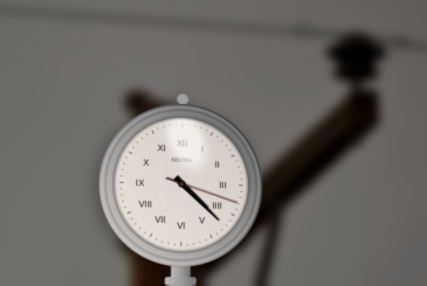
4:22:18
